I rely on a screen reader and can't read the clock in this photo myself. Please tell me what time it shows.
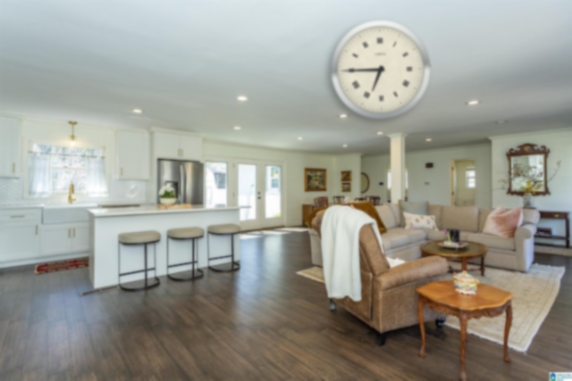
6:45
